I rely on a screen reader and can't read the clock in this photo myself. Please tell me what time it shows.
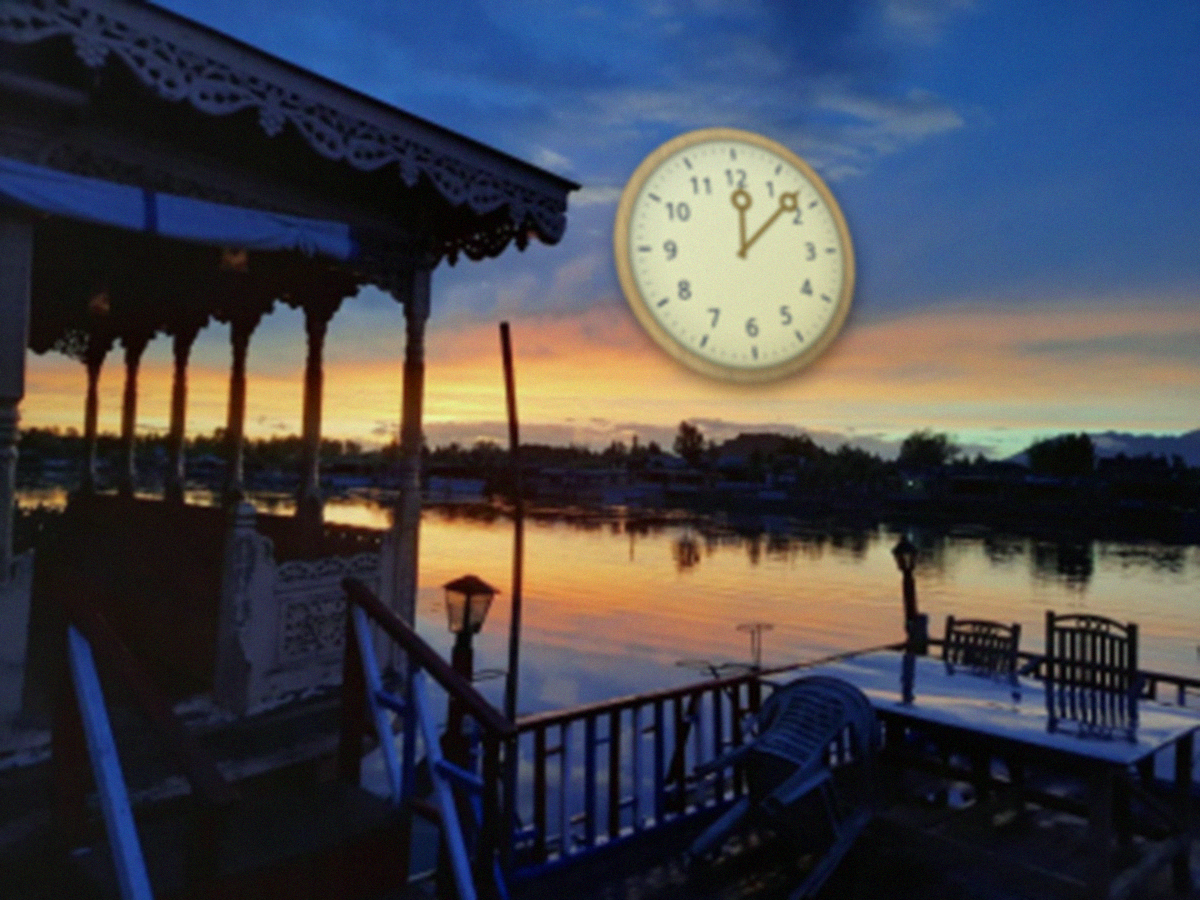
12:08
